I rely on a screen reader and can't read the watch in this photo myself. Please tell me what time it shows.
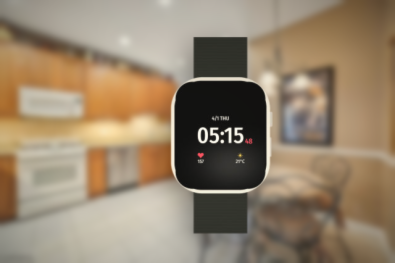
5:15
